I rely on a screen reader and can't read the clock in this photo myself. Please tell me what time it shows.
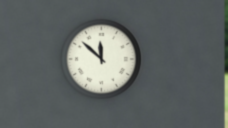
11:52
